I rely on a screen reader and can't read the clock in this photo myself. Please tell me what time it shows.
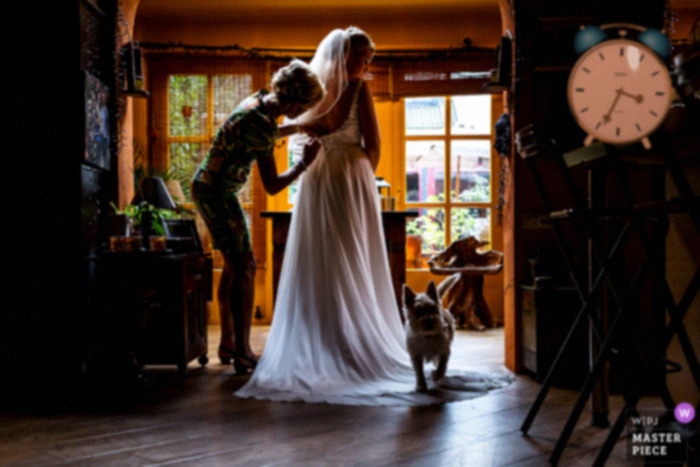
3:34
